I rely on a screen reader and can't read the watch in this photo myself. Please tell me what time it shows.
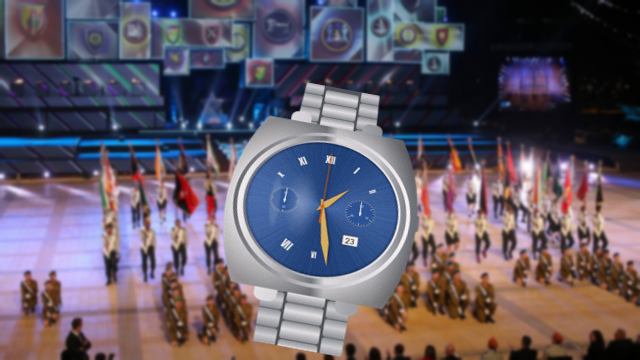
1:28
